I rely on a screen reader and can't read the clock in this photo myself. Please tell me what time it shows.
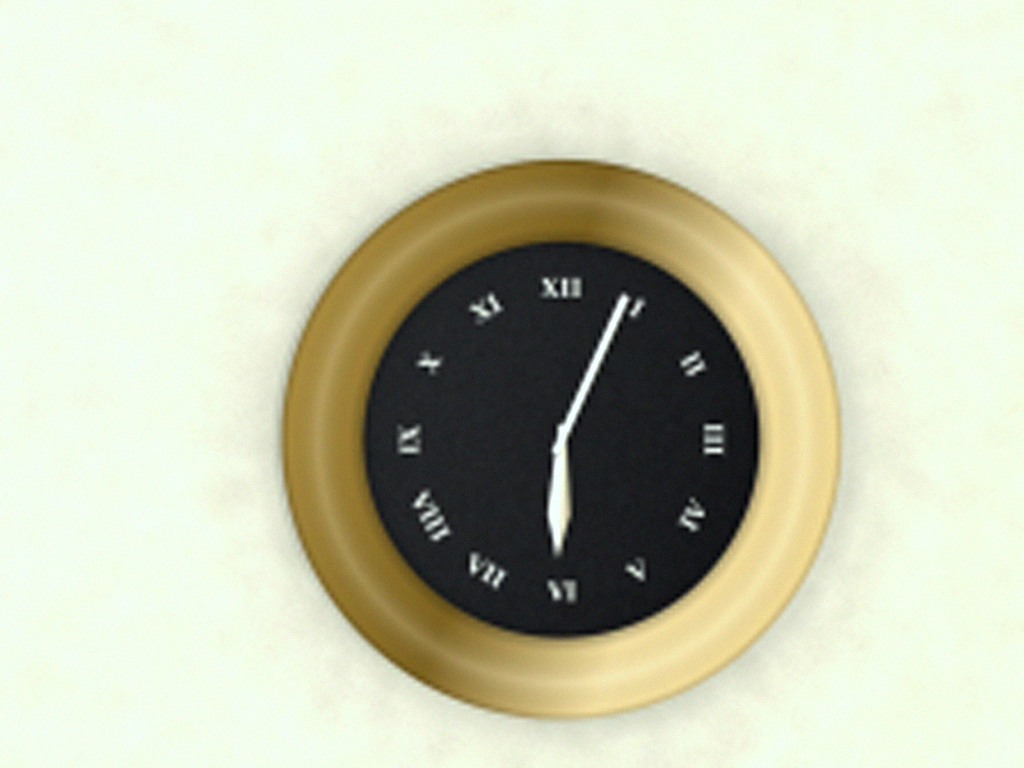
6:04
